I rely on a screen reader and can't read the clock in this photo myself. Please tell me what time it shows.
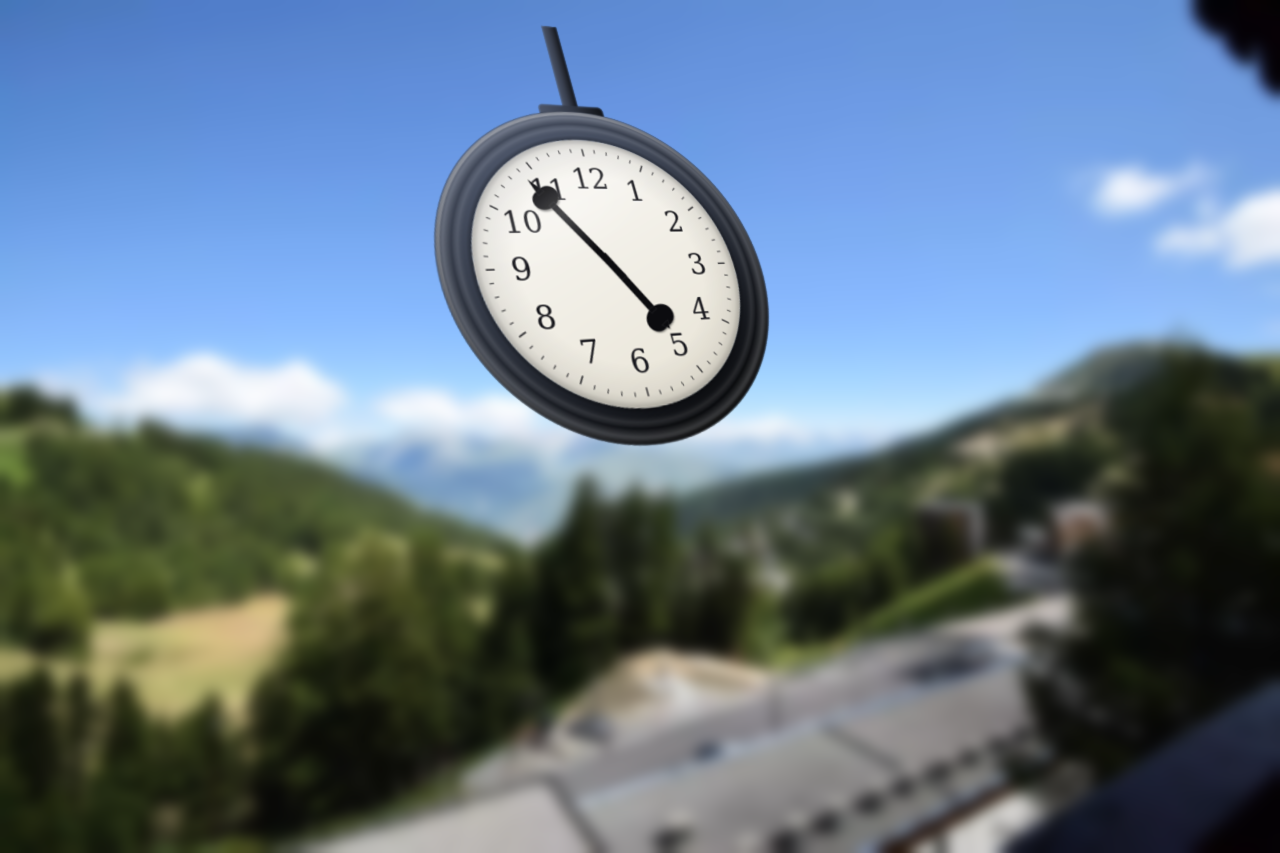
4:54
